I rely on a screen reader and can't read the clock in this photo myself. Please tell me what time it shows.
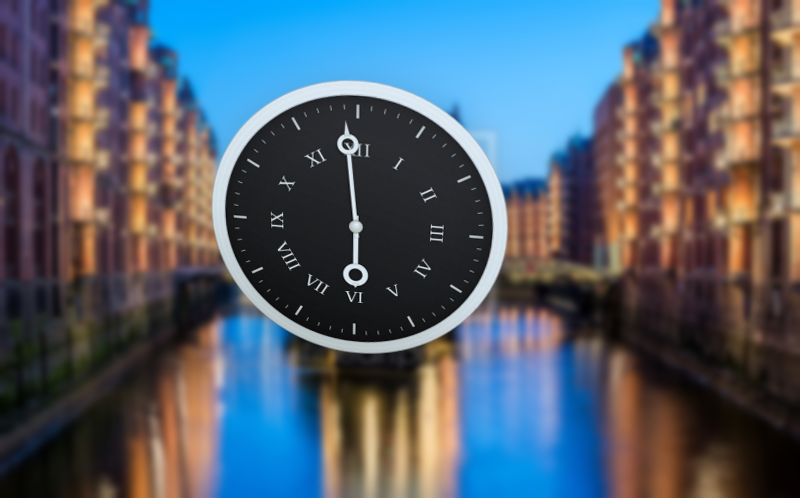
5:59
